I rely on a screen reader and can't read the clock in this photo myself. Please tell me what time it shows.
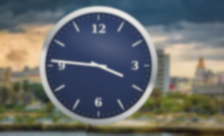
3:46
